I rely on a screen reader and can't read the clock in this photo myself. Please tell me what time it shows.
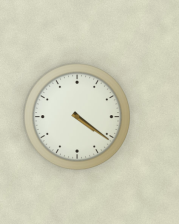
4:21
